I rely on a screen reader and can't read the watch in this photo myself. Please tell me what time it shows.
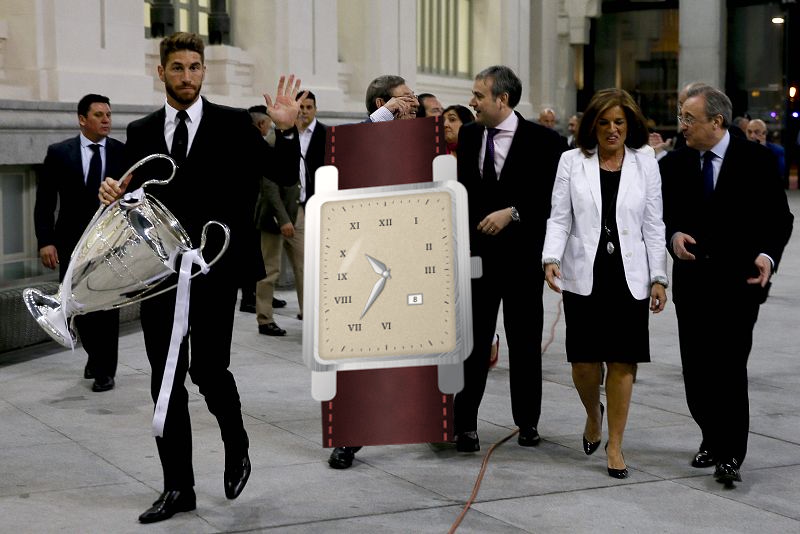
10:35
